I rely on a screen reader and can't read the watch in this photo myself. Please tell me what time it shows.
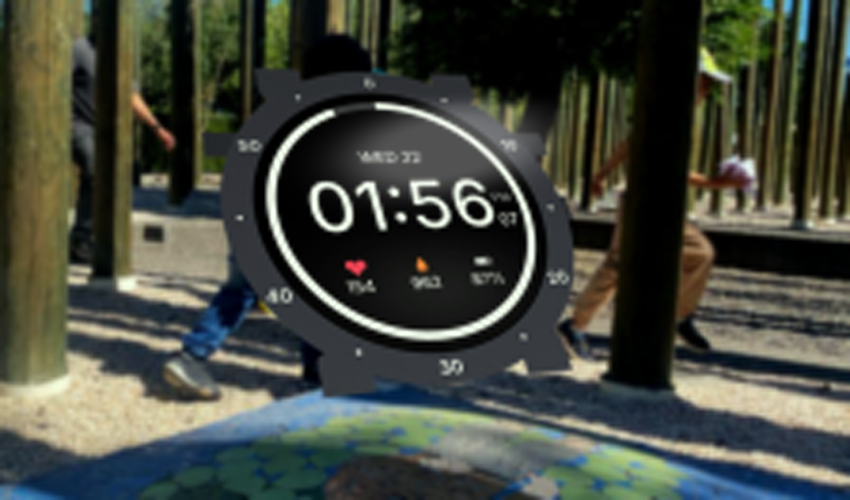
1:56
